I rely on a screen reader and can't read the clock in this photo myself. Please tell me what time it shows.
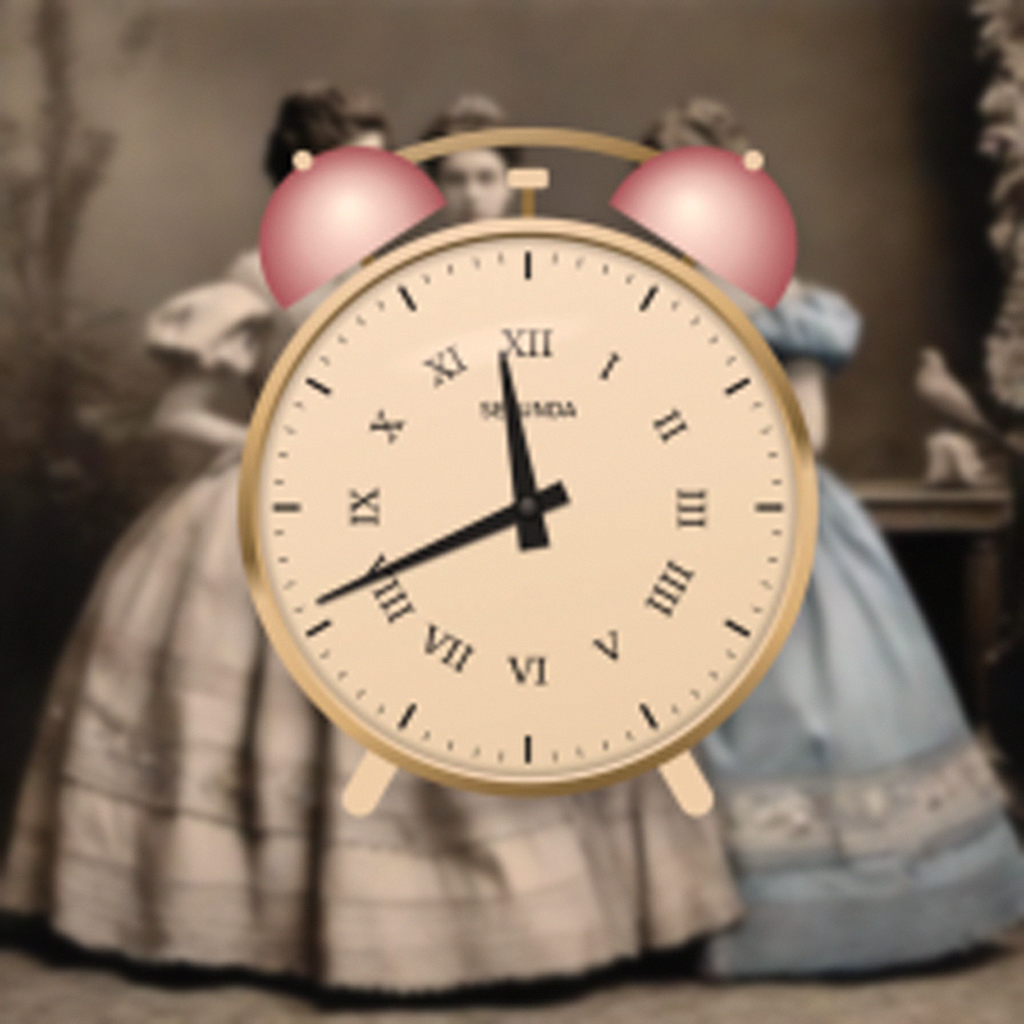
11:41
